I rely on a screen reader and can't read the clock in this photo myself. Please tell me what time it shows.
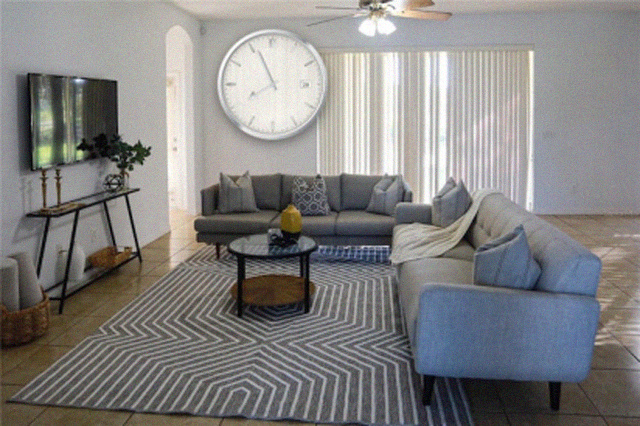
7:56
